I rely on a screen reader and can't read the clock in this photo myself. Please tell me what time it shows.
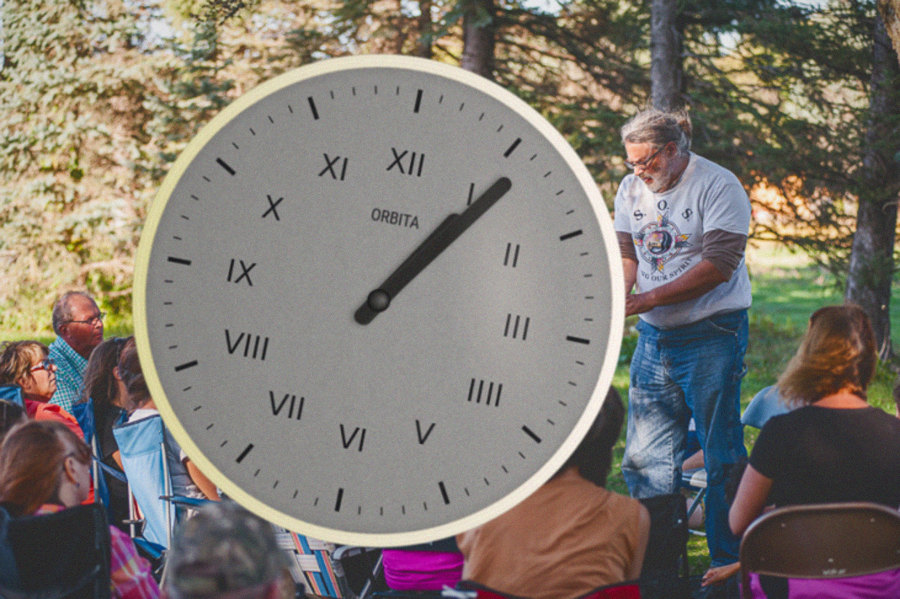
1:06
